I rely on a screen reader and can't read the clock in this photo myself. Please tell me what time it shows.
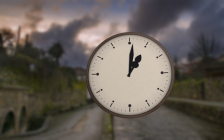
1:01
